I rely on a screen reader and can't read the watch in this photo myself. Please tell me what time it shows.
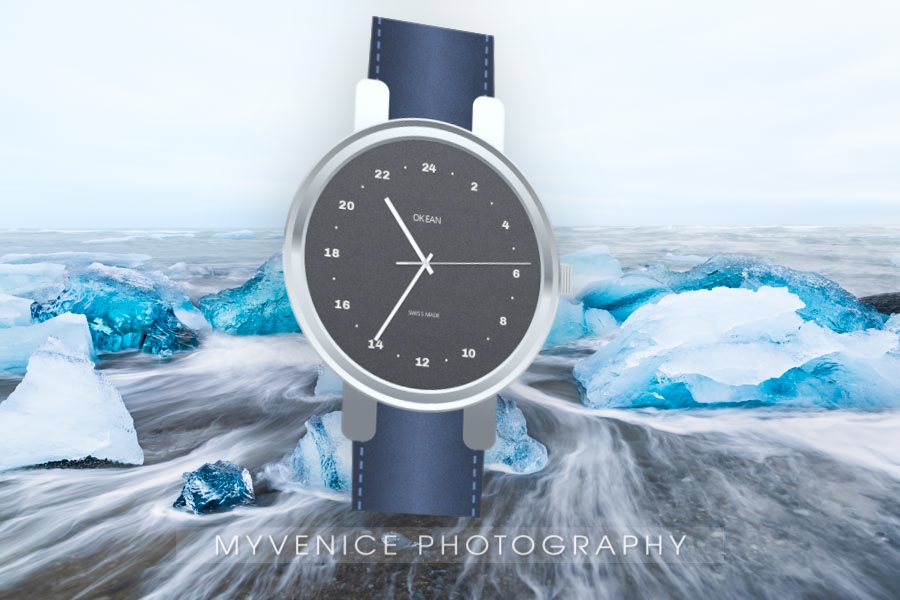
21:35:14
